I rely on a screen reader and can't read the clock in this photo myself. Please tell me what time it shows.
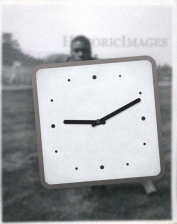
9:11
